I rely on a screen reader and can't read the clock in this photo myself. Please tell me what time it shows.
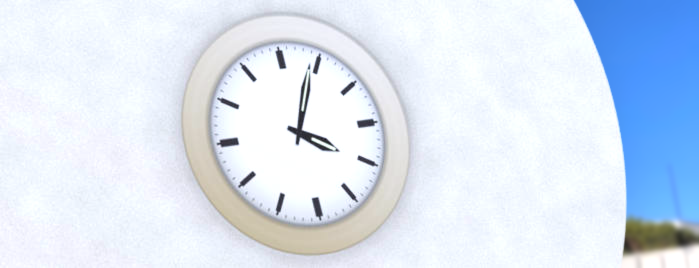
4:04
